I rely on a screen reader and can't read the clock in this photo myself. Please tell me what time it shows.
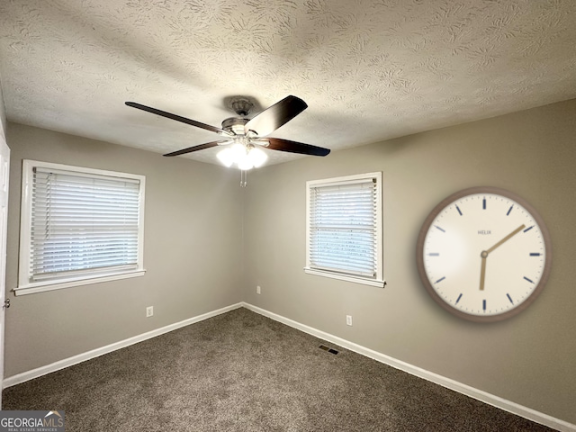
6:09
